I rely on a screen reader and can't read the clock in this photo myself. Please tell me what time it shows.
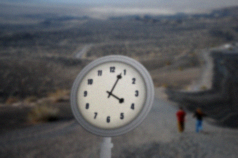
4:04
